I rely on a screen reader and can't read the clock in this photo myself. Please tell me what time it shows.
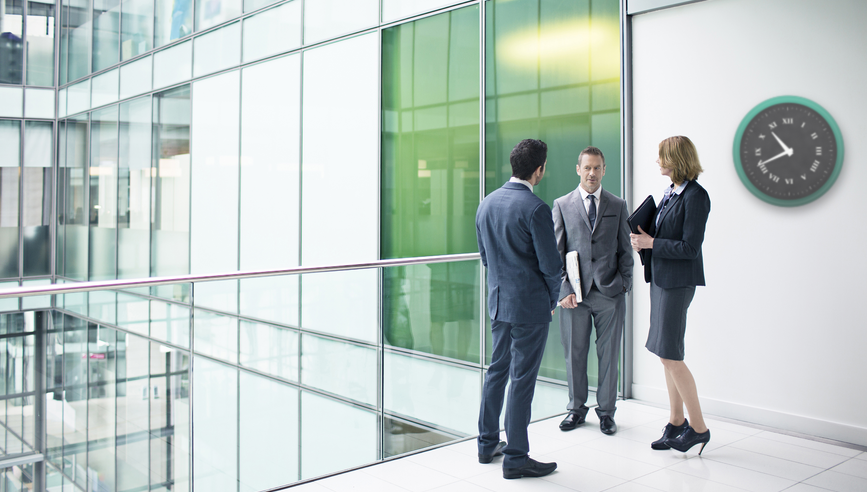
10:41
